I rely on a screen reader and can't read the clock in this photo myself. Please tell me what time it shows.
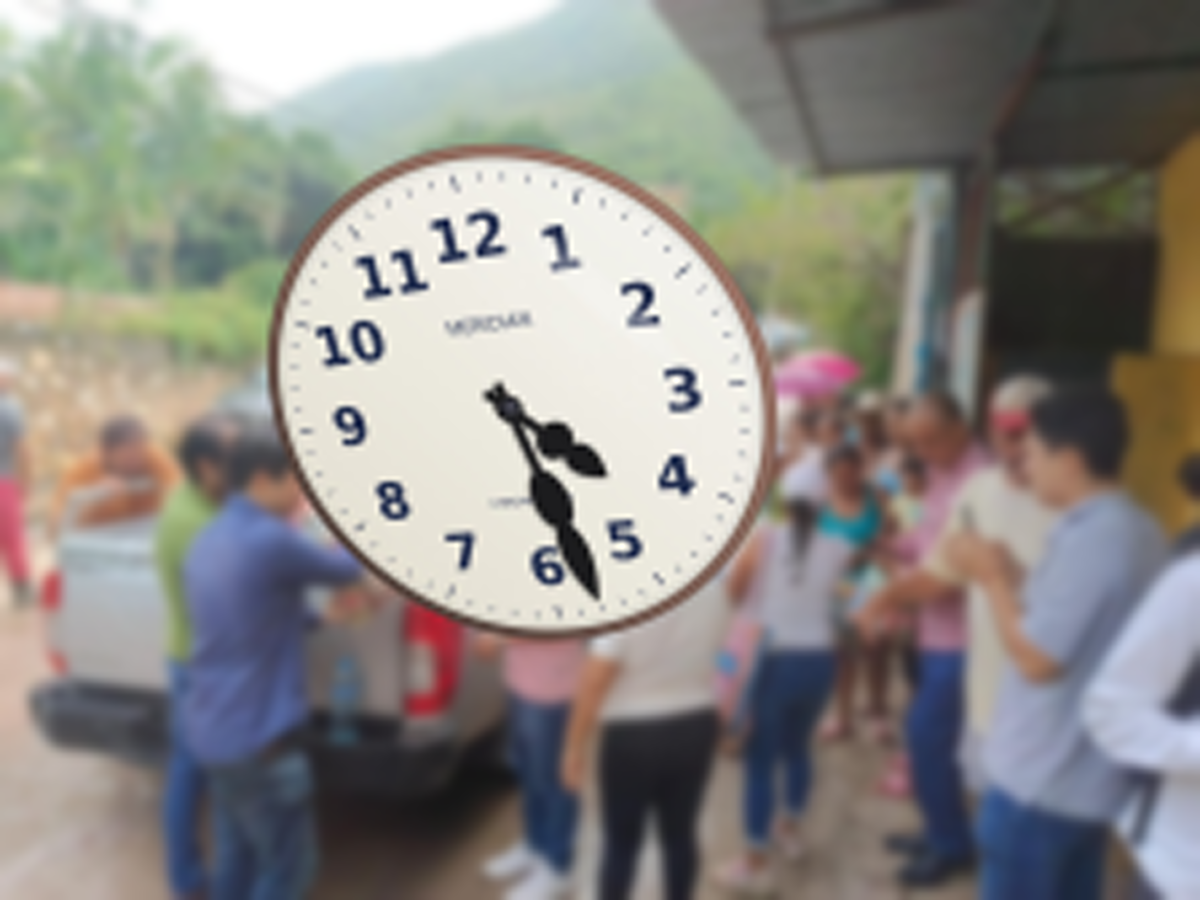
4:28
